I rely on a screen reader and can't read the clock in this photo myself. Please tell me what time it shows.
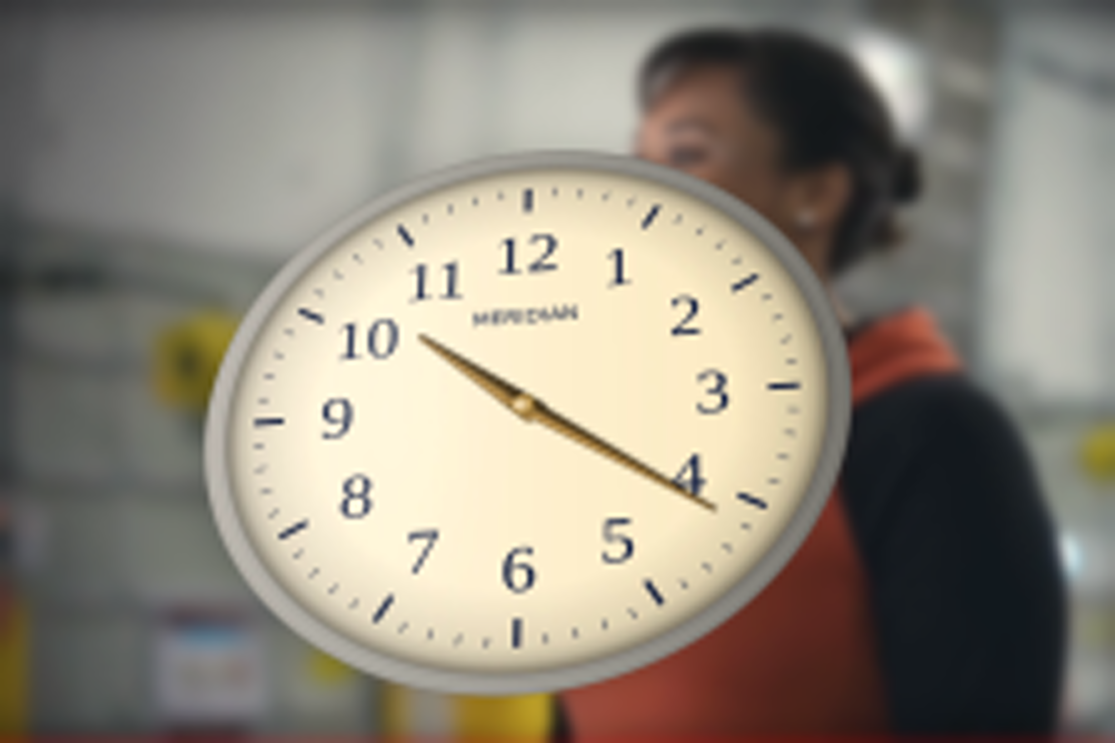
10:21
